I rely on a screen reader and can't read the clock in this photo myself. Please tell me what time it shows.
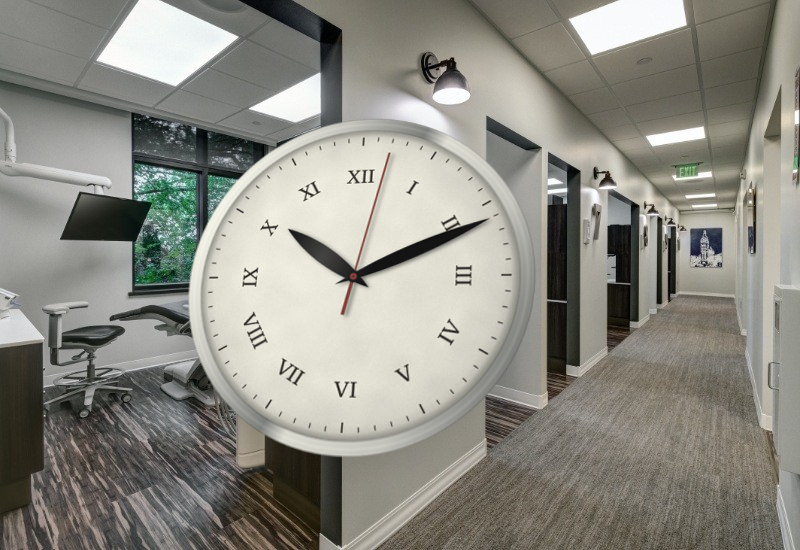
10:11:02
